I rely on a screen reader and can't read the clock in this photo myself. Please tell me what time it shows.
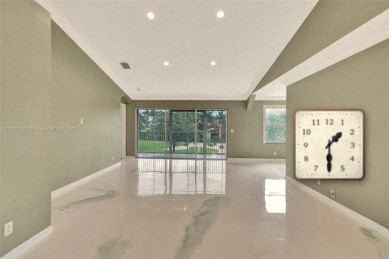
1:30
